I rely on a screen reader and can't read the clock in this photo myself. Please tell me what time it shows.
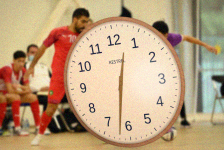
12:32
